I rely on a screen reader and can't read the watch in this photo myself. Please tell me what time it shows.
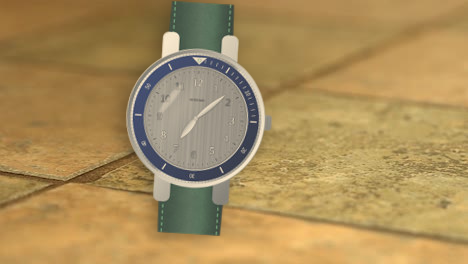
7:08
